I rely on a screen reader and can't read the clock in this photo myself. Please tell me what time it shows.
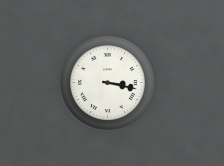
3:17
